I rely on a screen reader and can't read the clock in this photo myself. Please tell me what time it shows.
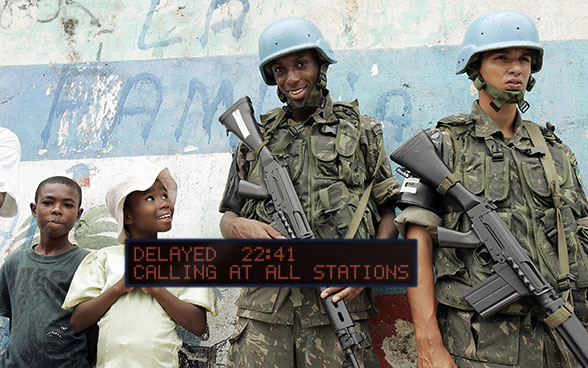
22:41
